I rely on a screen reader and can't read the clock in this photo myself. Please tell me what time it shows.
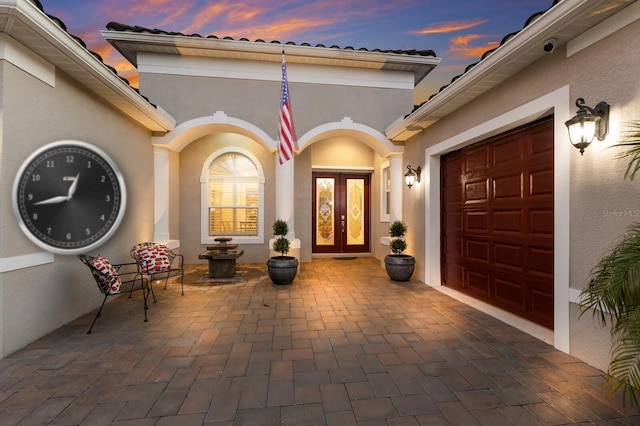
12:43
